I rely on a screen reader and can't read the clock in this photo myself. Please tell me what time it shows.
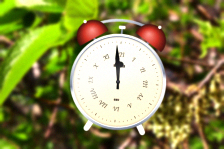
11:59
